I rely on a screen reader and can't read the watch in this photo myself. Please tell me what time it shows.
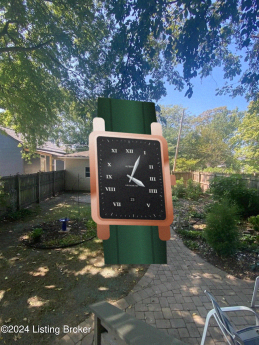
4:04
